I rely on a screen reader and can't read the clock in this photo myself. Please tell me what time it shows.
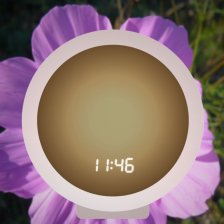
11:46
